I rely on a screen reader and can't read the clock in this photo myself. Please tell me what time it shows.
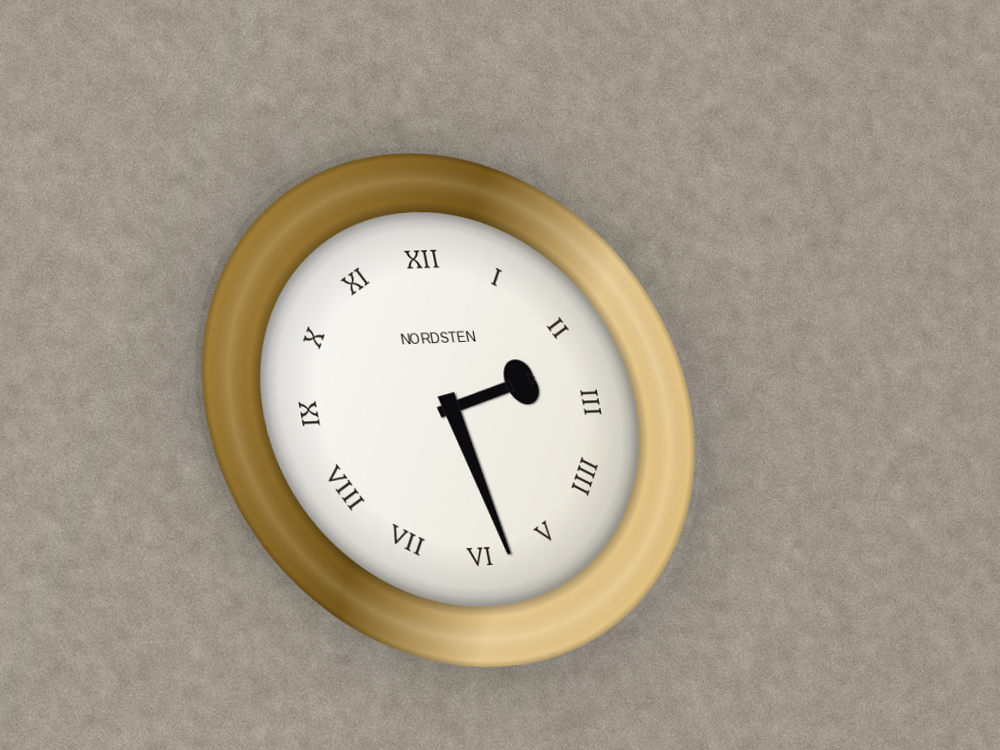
2:28
